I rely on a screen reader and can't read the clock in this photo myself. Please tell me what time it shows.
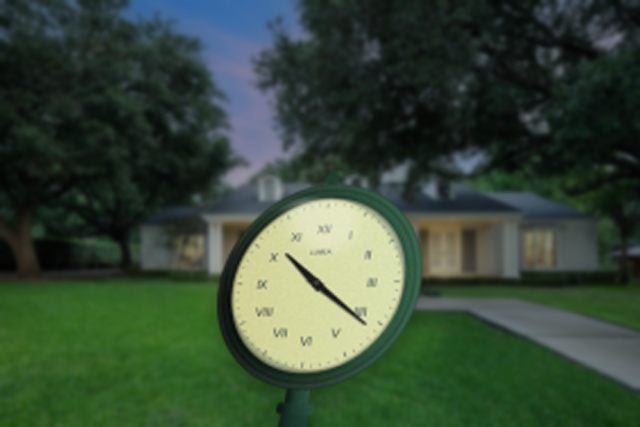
10:21
